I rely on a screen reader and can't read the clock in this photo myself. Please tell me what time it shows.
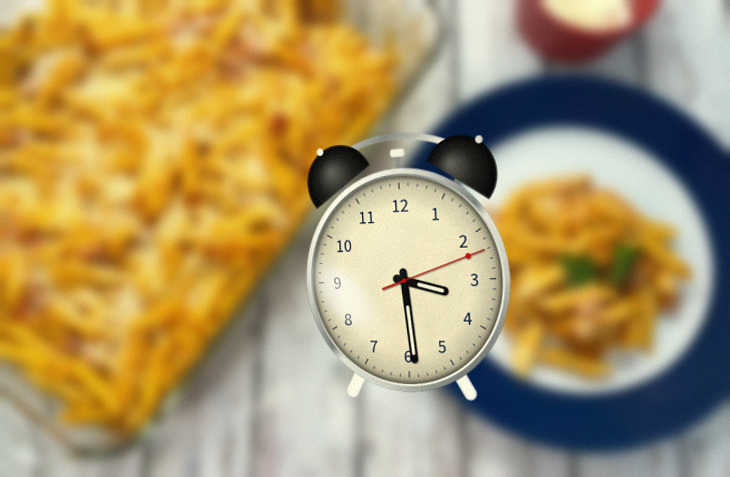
3:29:12
